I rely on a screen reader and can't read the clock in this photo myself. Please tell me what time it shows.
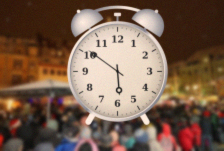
5:51
